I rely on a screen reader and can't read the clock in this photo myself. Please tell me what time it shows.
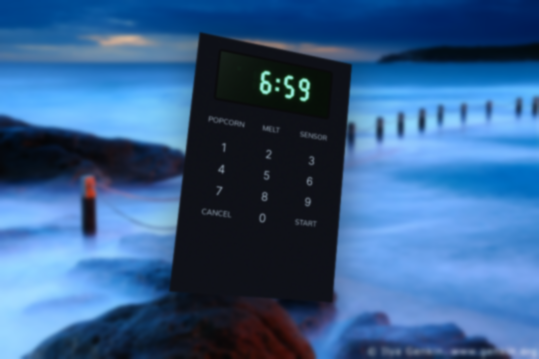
6:59
